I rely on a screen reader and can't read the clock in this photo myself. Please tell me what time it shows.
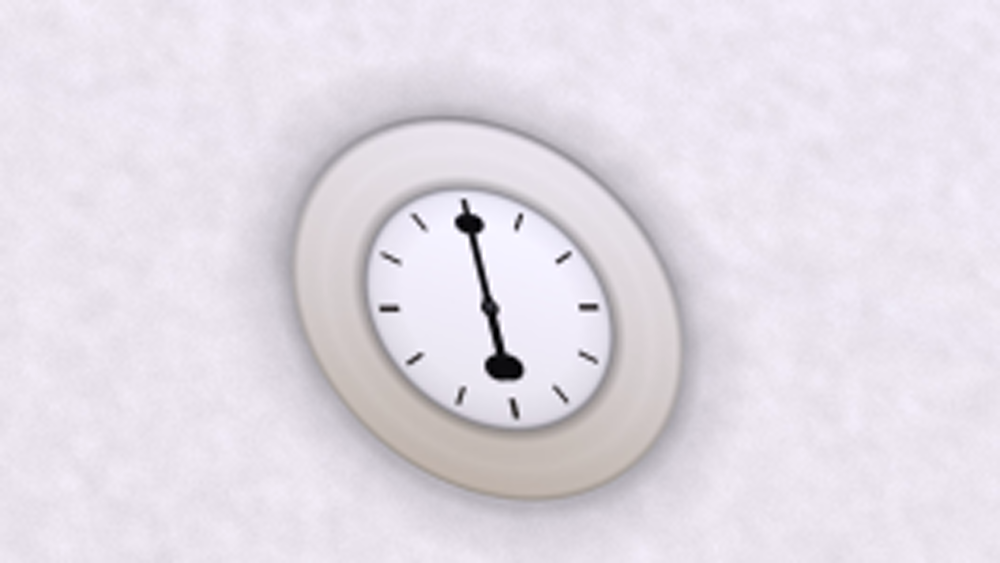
6:00
